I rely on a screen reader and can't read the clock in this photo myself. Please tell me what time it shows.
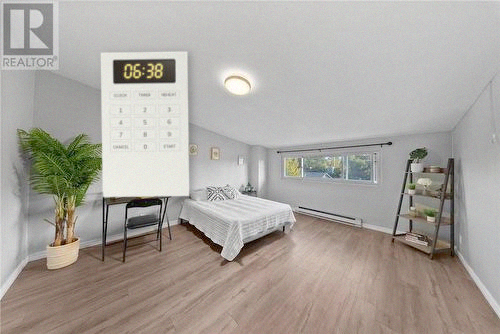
6:38
